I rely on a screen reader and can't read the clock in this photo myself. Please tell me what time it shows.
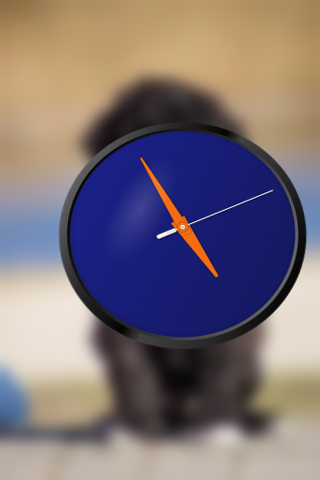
4:55:11
